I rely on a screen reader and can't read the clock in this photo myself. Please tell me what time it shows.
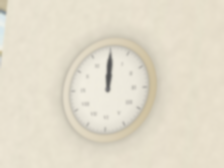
12:00
